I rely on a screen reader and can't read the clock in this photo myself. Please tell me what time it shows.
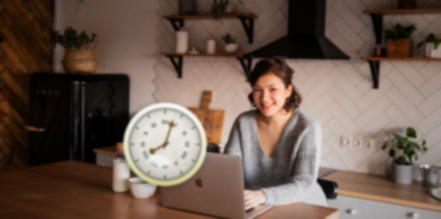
8:03
